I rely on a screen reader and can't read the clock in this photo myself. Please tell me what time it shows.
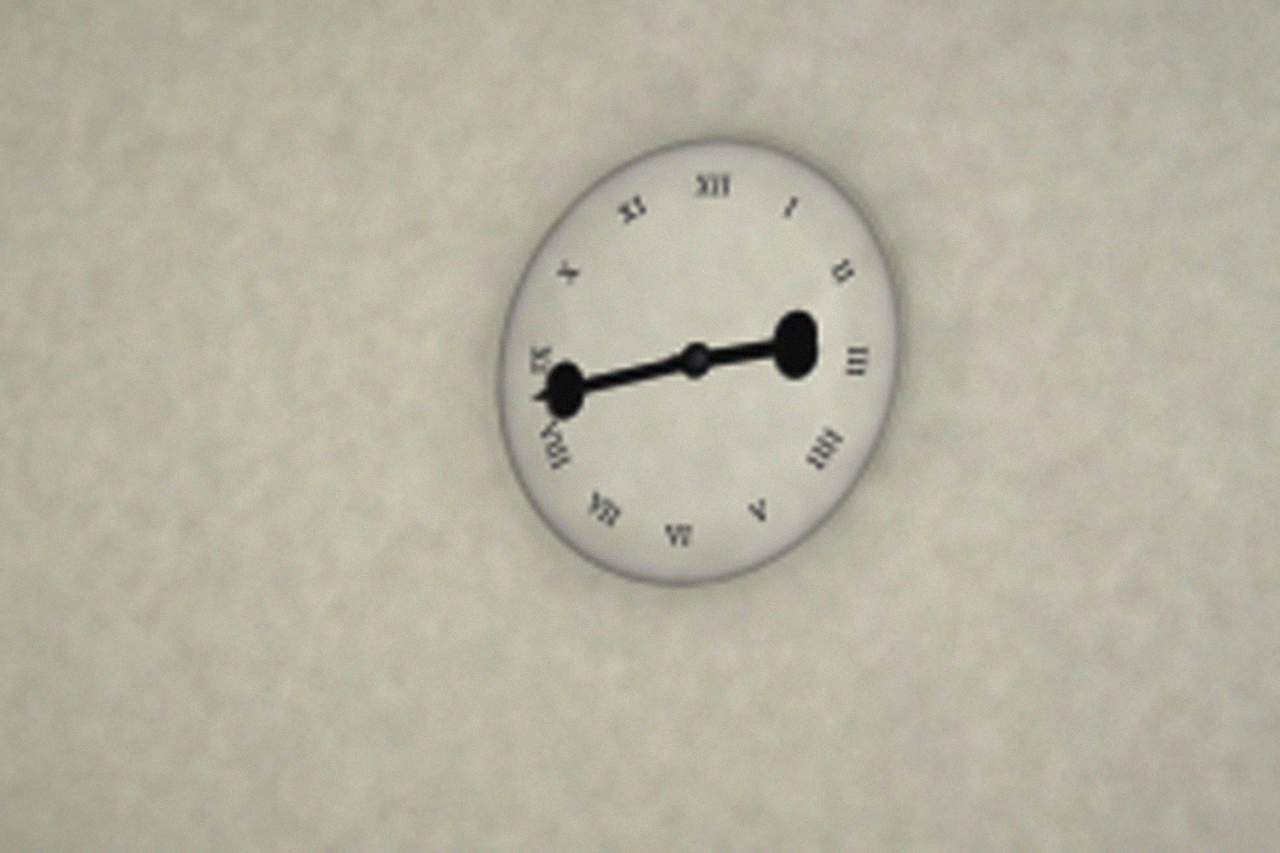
2:43
